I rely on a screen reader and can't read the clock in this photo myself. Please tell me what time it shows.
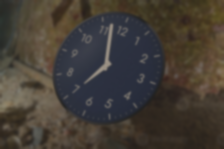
6:57
